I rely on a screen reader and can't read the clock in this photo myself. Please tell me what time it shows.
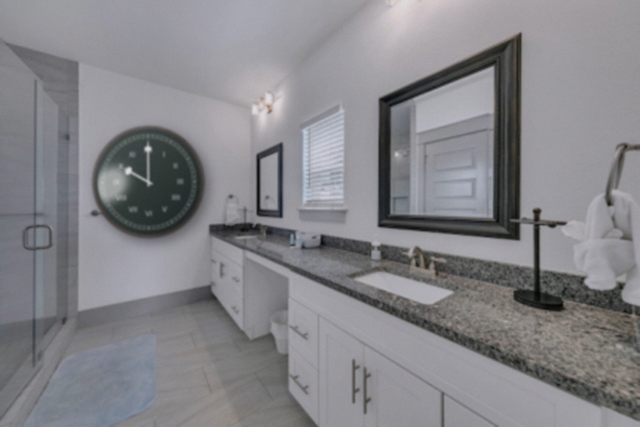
10:00
